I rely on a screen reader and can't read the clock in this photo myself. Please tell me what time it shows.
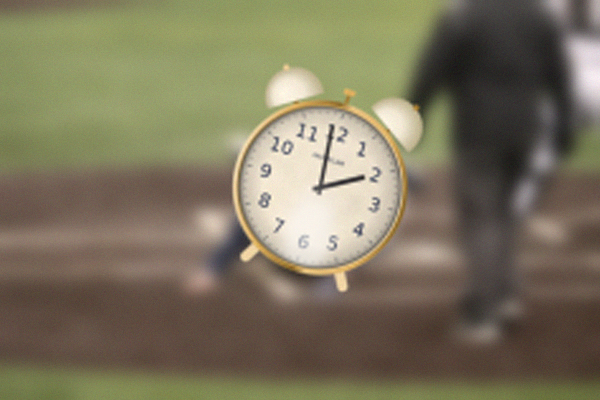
1:59
